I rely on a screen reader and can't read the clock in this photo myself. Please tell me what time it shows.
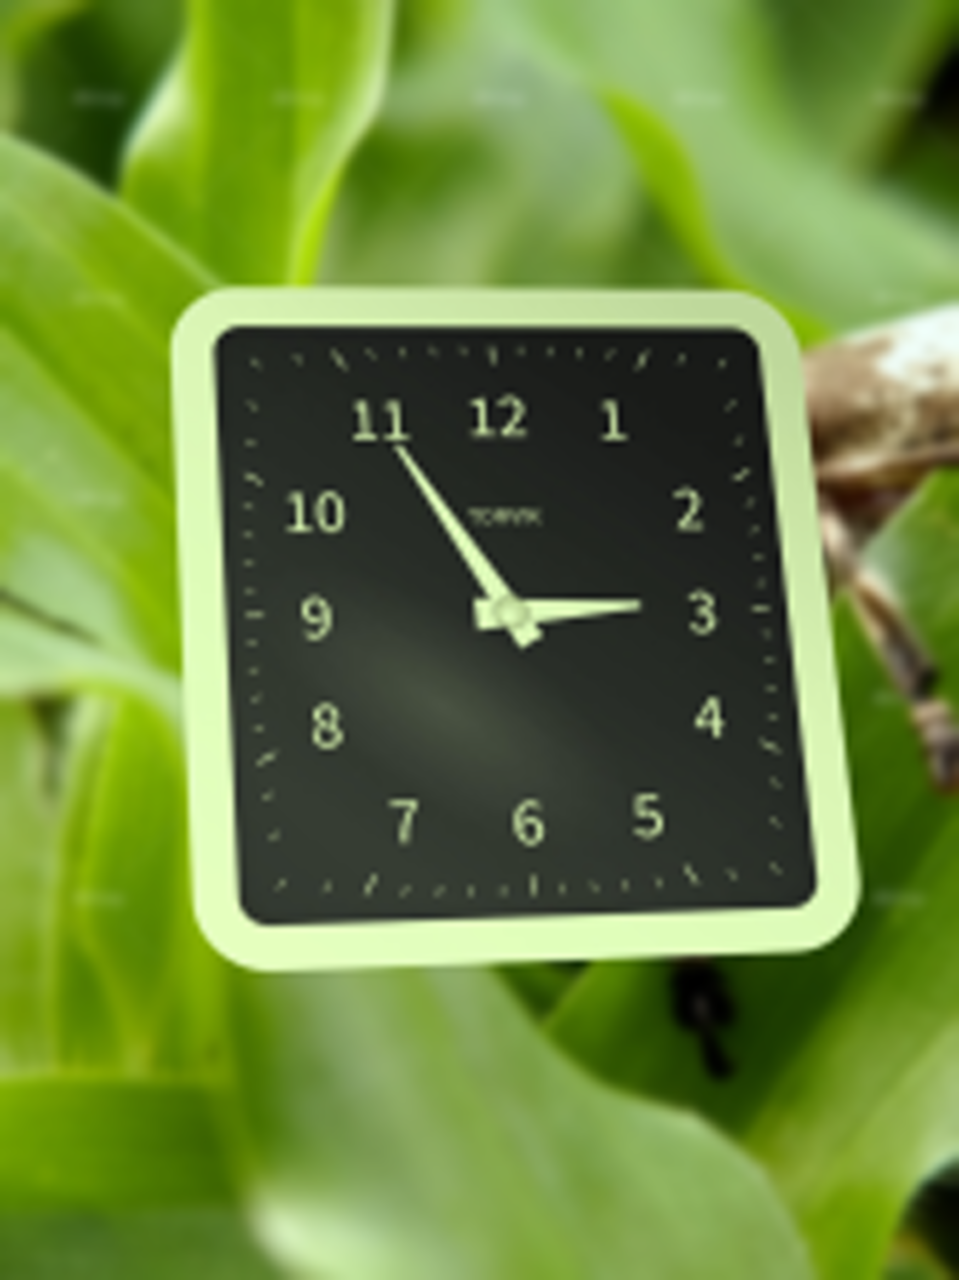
2:55
